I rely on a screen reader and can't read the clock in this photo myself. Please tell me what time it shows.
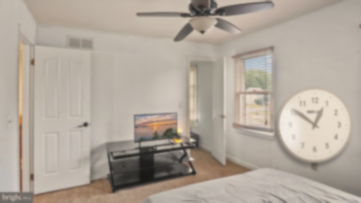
12:51
